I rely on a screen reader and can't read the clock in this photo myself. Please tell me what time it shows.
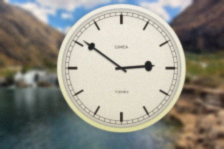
2:51
